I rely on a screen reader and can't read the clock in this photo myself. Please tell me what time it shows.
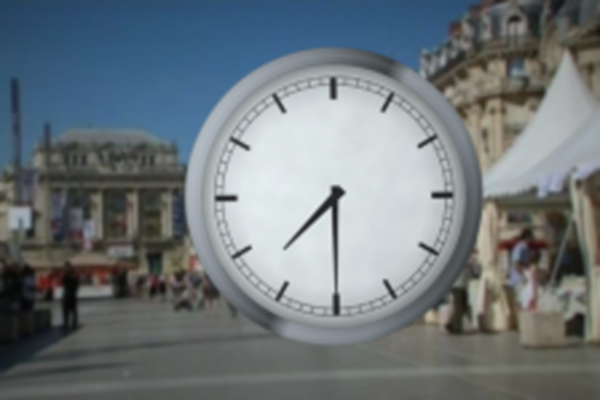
7:30
